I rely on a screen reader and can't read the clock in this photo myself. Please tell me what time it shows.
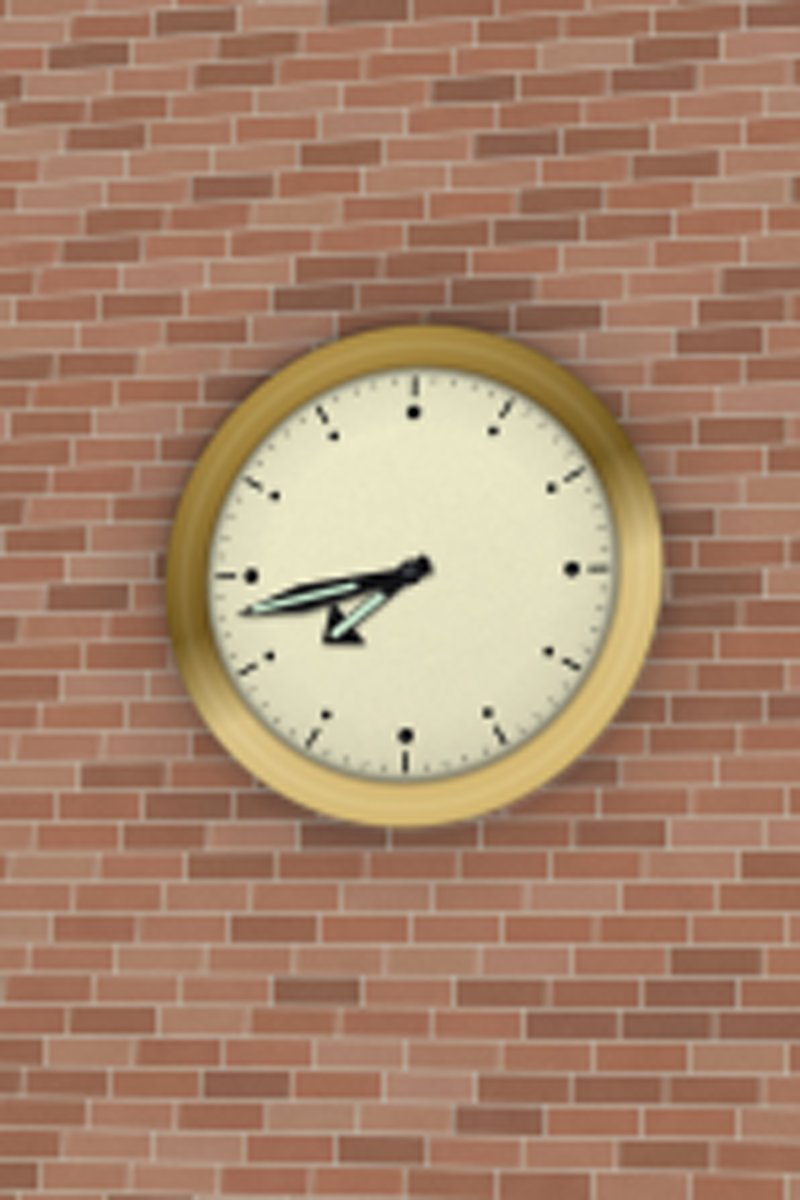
7:43
